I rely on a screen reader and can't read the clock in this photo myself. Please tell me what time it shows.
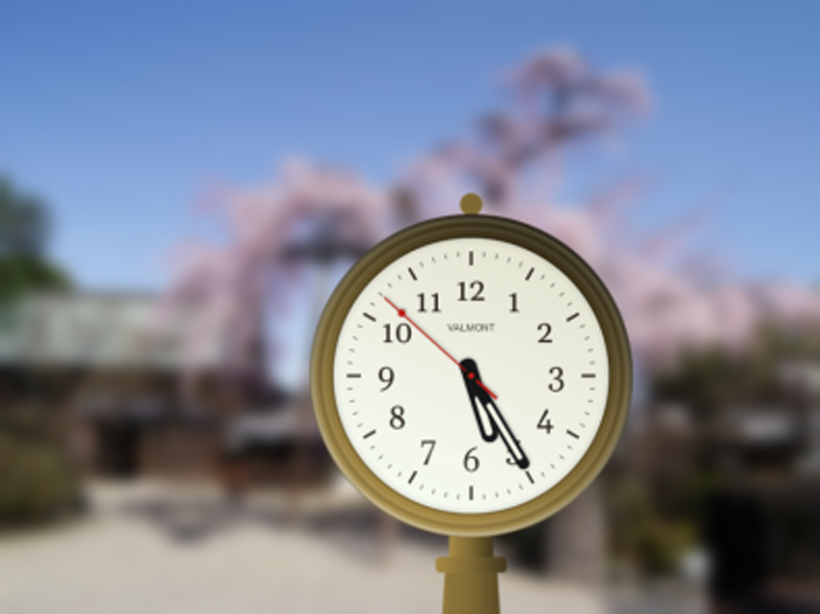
5:24:52
